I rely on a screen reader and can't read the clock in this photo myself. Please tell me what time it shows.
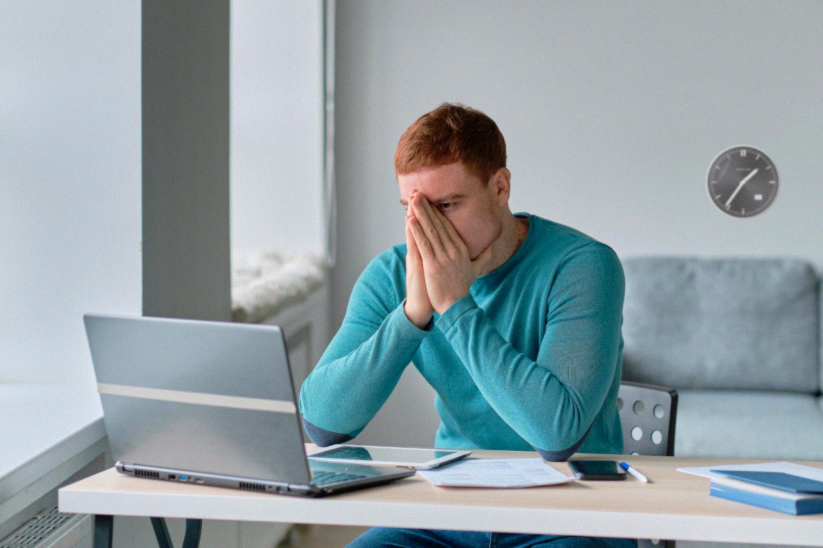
1:36
